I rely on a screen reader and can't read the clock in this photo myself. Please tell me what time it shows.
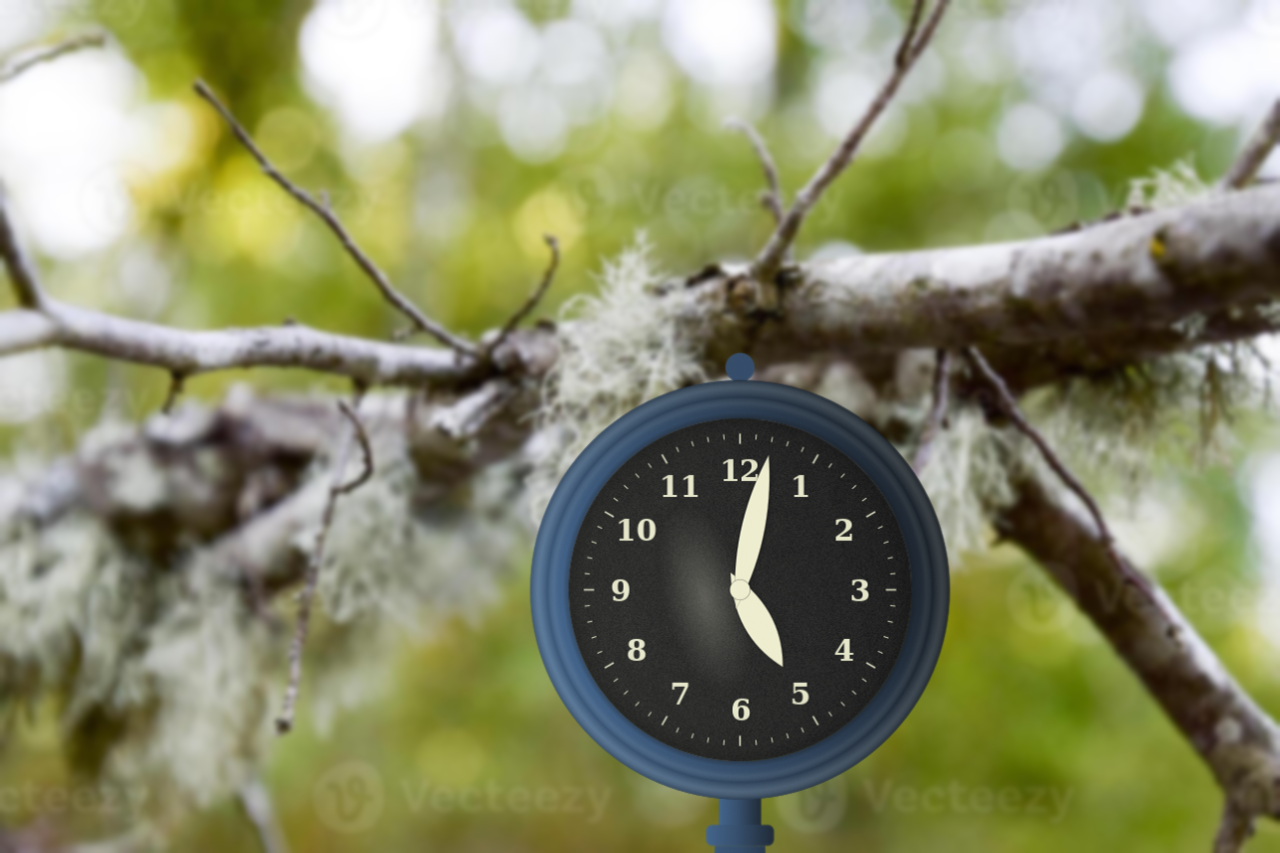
5:02
